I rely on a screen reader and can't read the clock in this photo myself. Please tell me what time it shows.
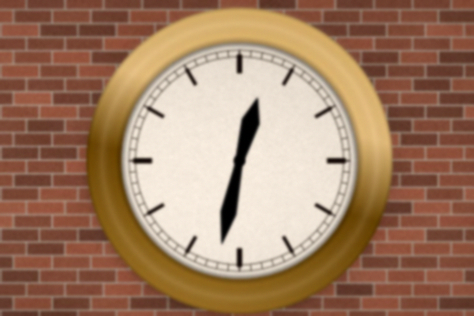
12:32
